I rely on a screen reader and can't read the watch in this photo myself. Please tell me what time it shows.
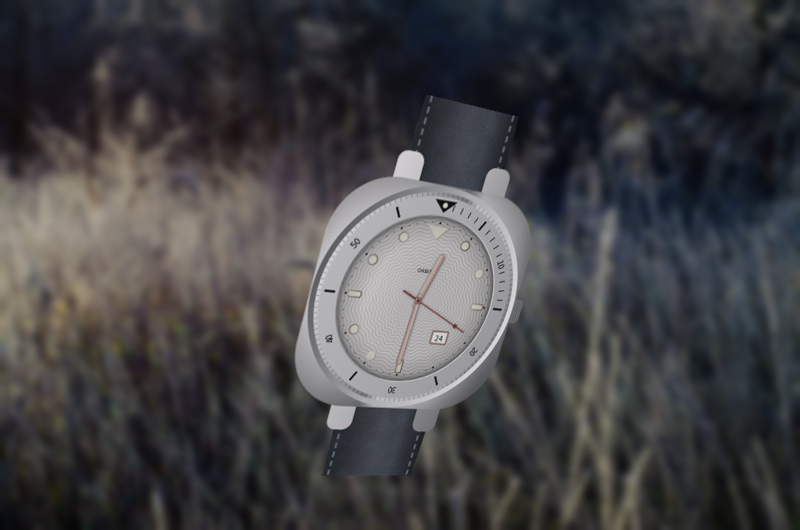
12:30:19
